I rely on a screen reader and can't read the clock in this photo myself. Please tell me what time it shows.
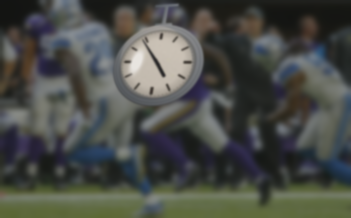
4:54
